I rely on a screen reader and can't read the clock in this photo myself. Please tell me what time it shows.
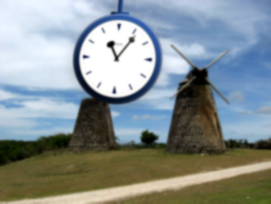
11:06
